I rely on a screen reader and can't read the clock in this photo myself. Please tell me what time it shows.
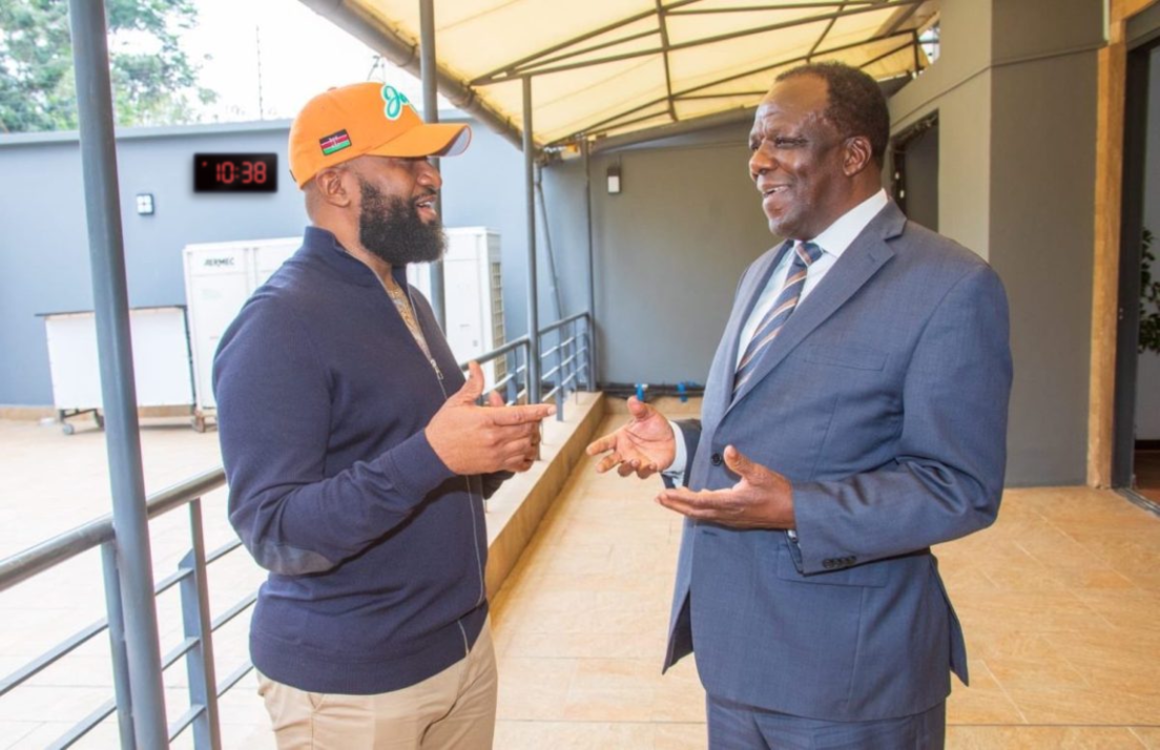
10:38
